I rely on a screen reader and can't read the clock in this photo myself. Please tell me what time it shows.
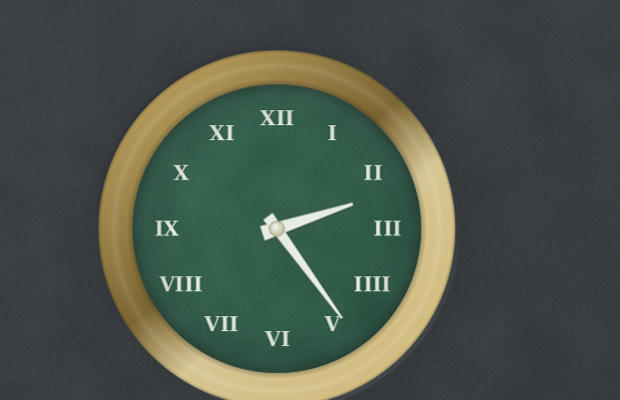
2:24
